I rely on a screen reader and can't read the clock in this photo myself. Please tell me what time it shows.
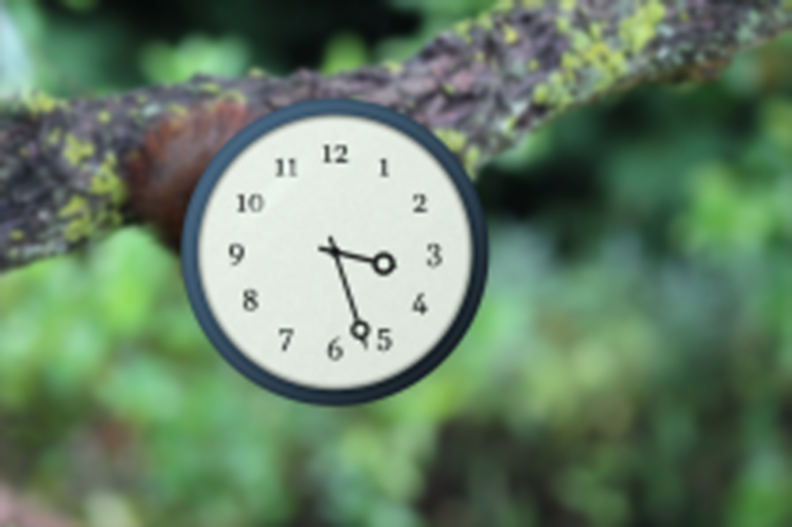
3:27
